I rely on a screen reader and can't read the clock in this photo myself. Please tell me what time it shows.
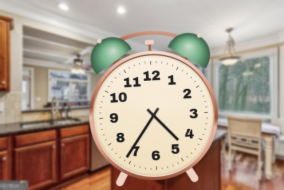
4:36
